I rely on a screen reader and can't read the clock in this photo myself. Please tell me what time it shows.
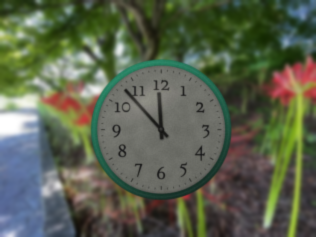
11:53
